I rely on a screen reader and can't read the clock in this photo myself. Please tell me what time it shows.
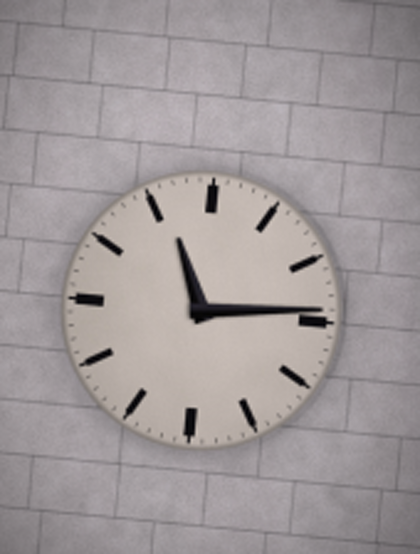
11:14
